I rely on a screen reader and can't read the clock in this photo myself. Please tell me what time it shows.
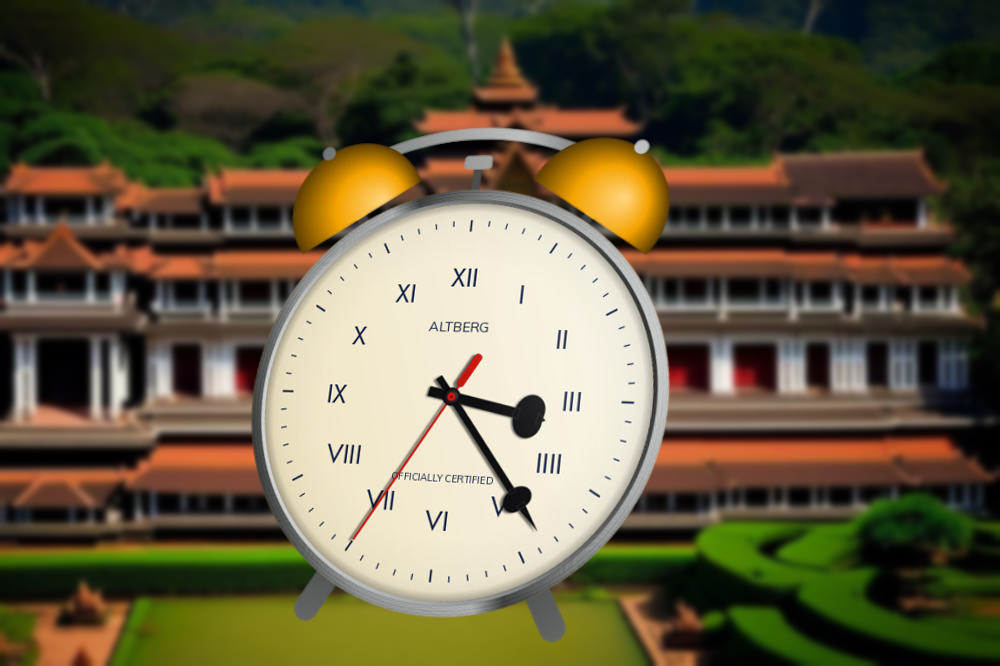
3:23:35
